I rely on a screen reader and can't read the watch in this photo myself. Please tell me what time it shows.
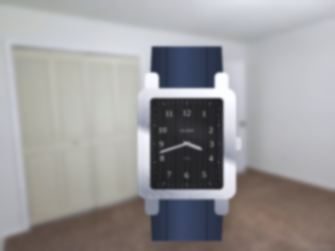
3:42
